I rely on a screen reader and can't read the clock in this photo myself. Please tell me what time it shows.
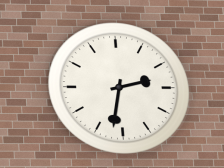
2:32
